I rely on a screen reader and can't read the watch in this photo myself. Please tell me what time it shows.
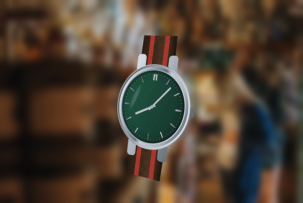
8:07
